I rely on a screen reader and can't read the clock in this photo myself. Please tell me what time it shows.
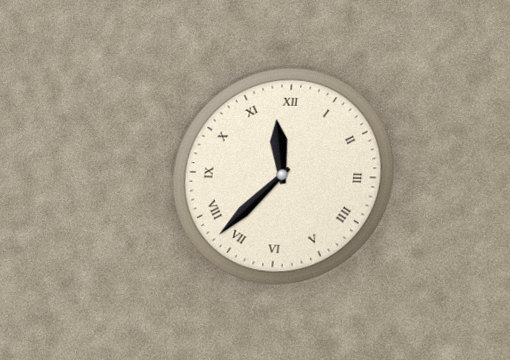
11:37
